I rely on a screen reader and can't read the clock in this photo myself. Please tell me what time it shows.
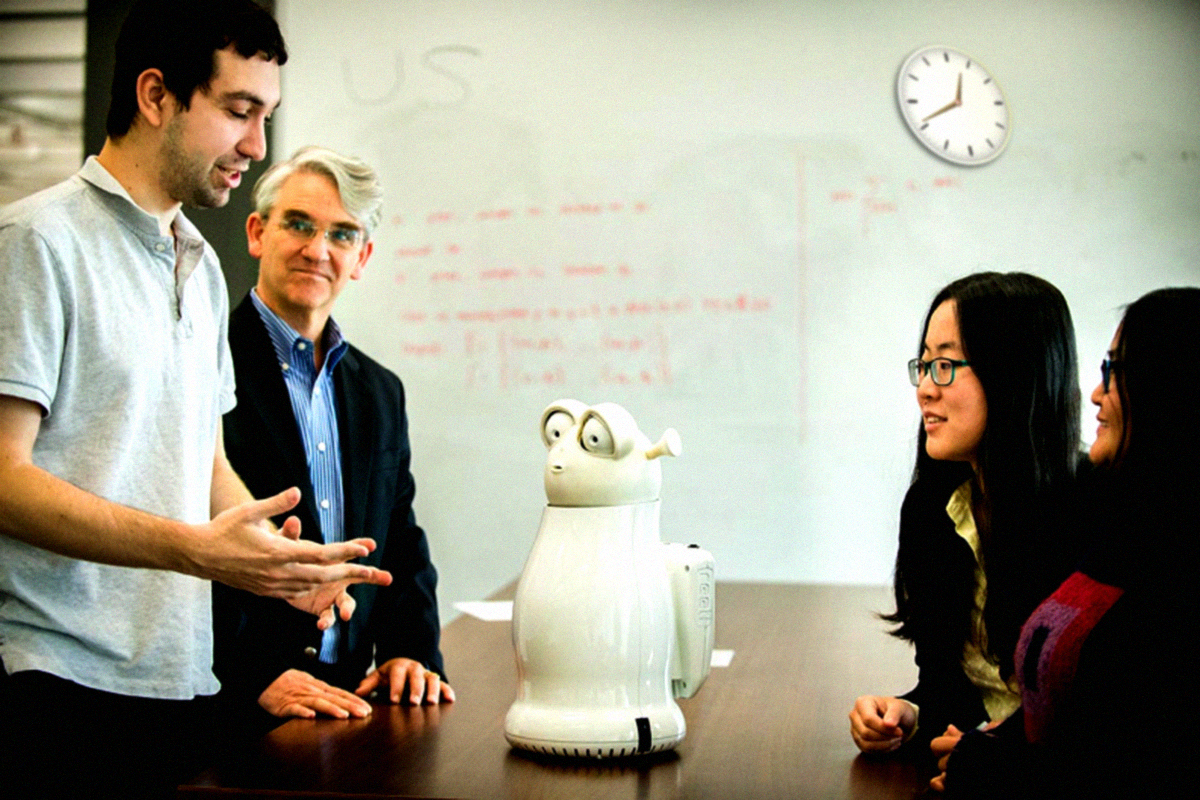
12:41
